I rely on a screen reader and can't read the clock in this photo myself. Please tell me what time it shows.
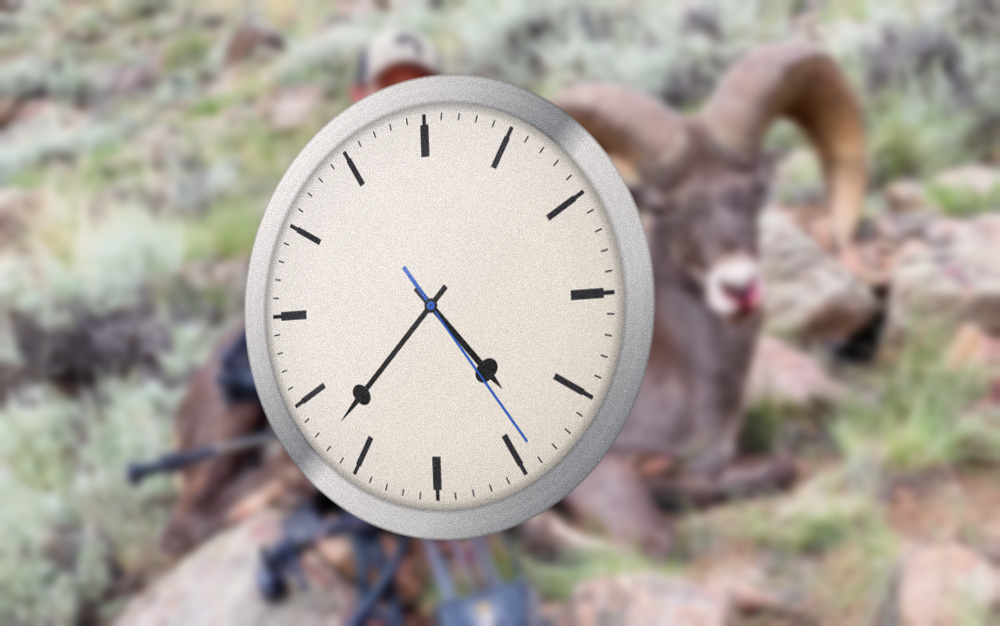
4:37:24
